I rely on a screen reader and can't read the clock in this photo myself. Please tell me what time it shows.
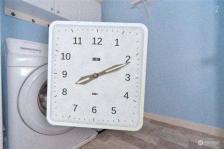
8:11
